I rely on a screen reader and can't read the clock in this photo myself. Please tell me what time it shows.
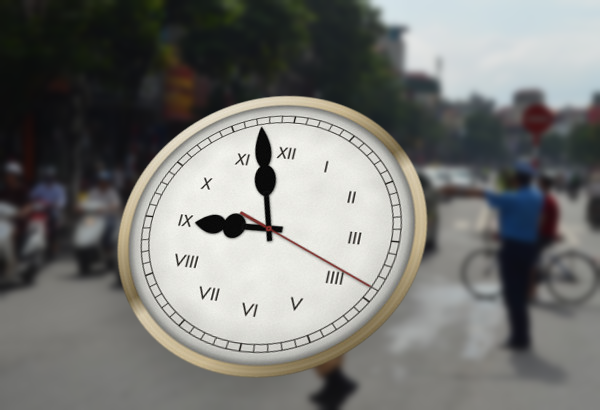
8:57:19
